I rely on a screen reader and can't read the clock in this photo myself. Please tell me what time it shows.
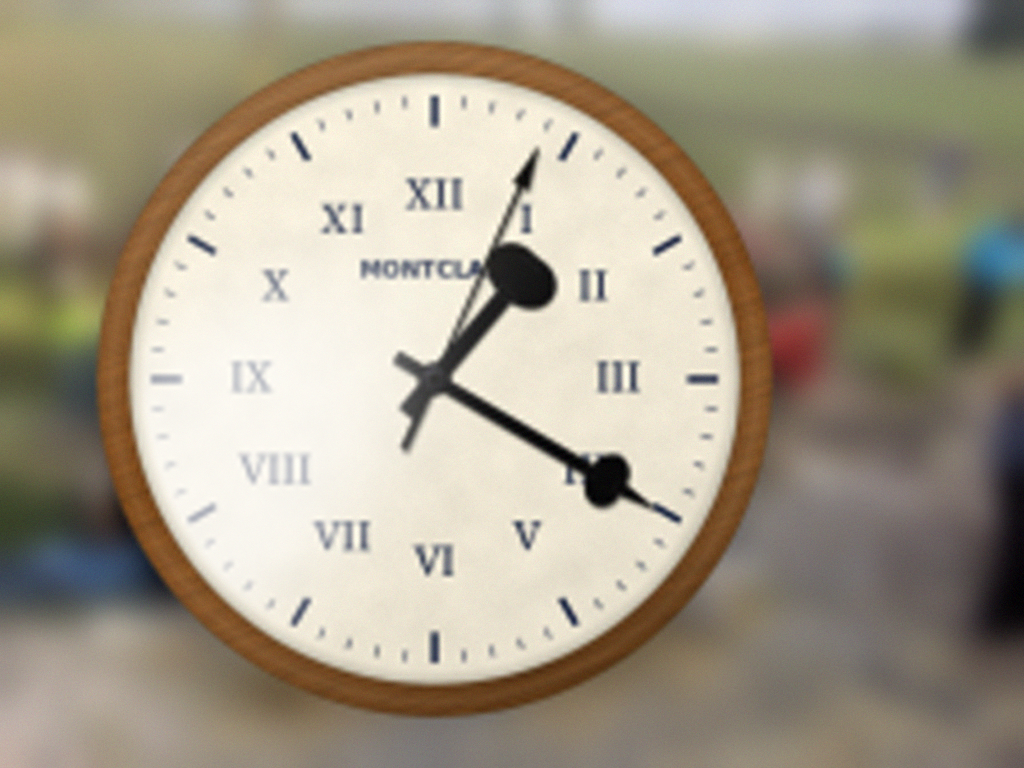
1:20:04
